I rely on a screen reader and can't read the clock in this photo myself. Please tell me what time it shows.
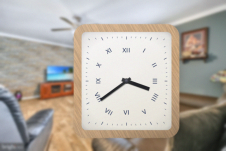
3:39
